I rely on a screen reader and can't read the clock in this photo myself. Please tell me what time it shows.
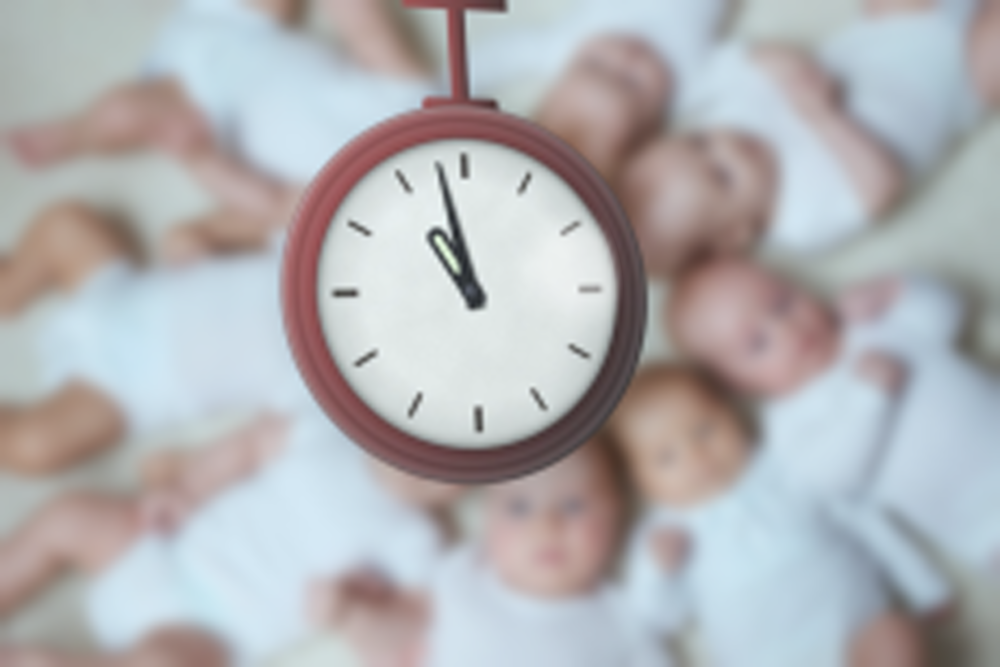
10:58
